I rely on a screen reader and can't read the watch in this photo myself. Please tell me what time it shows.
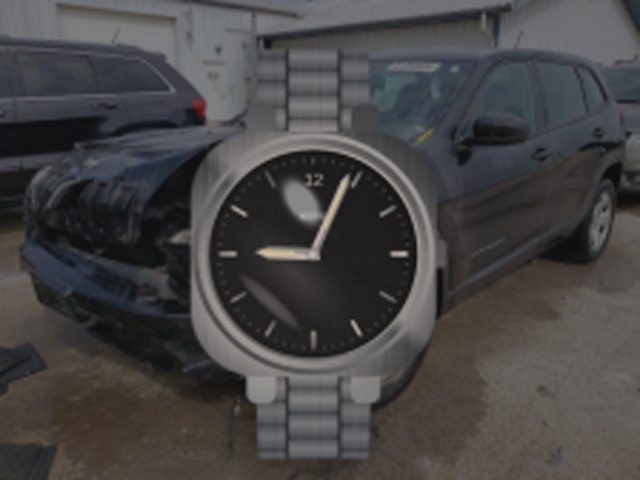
9:04
